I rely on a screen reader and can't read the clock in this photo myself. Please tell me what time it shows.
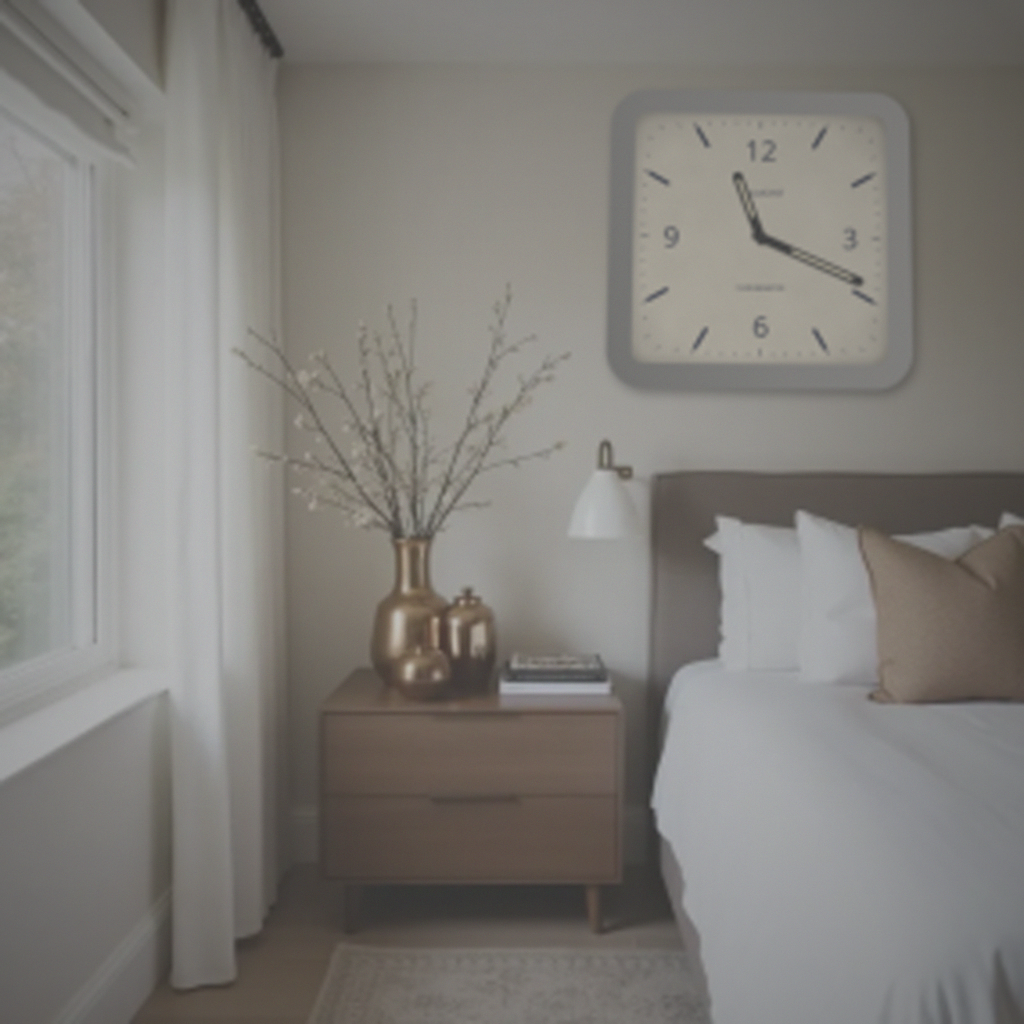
11:19
